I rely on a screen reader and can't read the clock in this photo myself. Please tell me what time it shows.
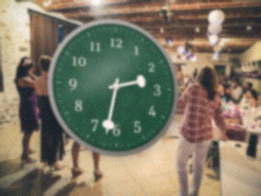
2:32
